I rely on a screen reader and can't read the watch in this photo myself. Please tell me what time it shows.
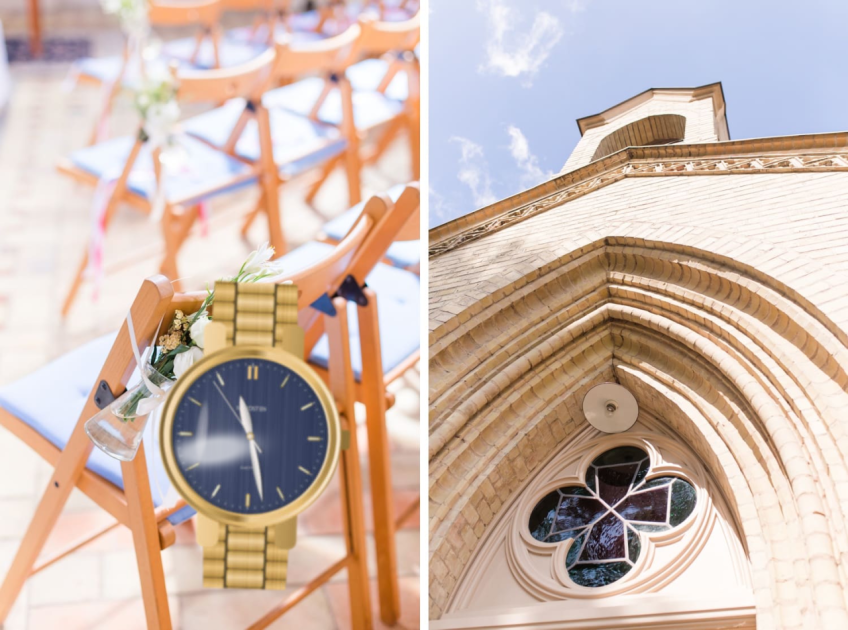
11:27:54
